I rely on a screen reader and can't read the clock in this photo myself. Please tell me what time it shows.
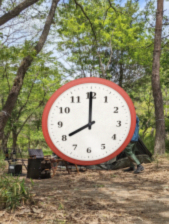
8:00
